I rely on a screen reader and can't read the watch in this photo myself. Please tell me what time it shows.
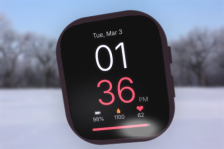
1:36
